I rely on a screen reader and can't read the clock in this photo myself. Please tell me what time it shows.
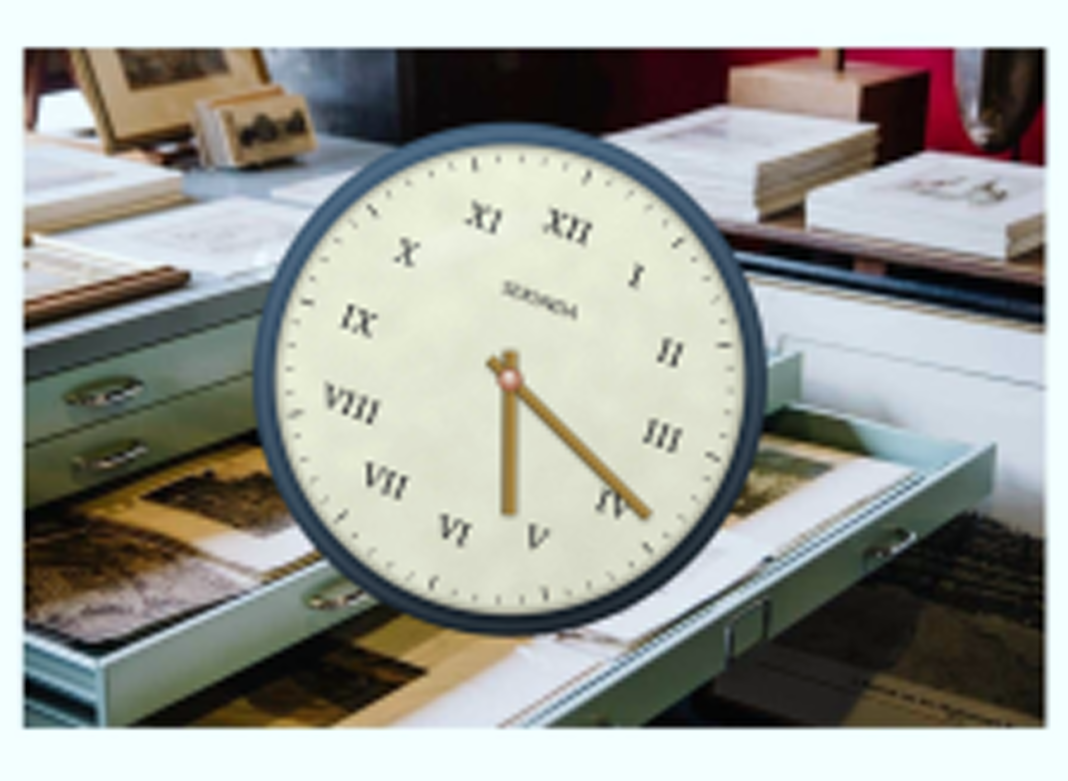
5:19
